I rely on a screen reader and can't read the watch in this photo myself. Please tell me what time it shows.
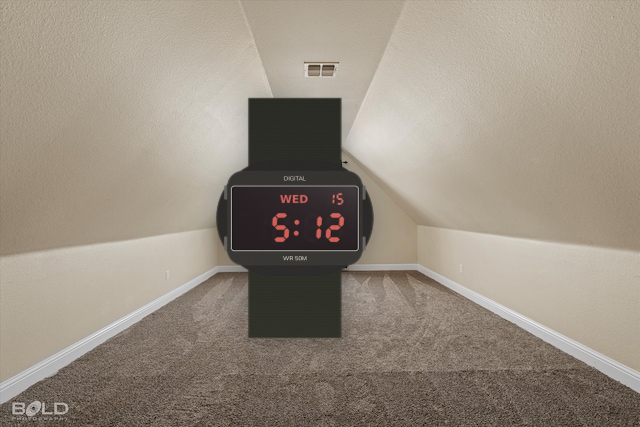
5:12
